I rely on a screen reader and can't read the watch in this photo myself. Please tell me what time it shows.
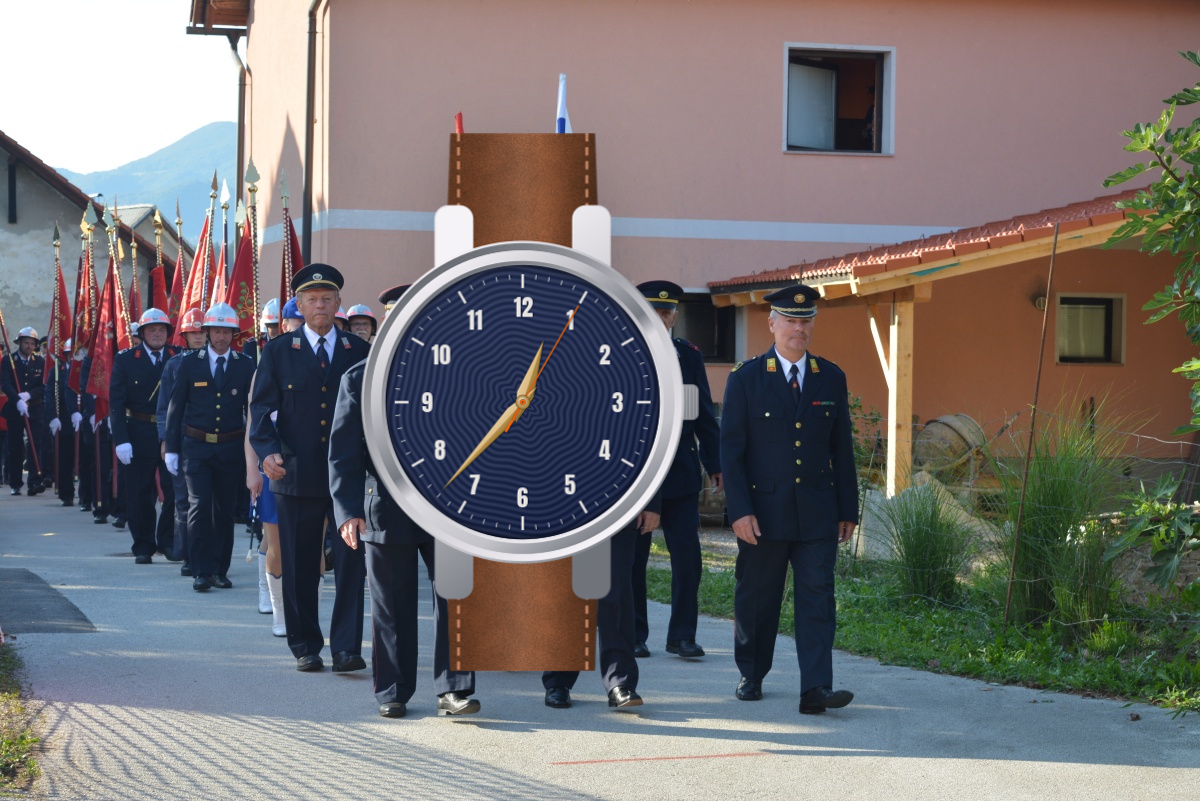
12:37:05
